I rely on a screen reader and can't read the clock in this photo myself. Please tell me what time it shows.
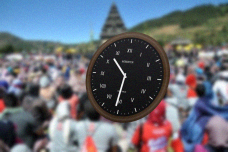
10:31
